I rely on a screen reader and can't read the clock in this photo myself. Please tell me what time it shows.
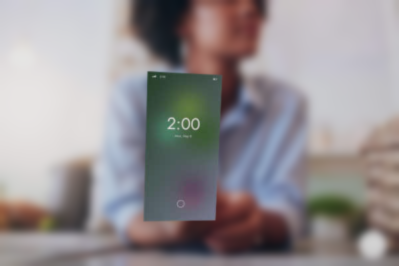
2:00
